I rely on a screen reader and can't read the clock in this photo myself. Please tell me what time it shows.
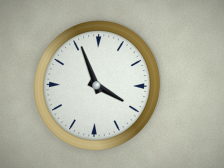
3:56
